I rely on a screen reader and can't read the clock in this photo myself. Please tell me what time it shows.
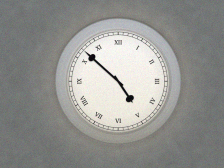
4:52
